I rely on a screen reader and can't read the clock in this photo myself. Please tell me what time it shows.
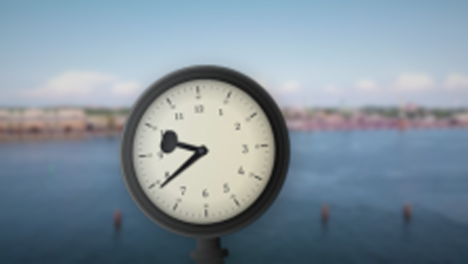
9:39
